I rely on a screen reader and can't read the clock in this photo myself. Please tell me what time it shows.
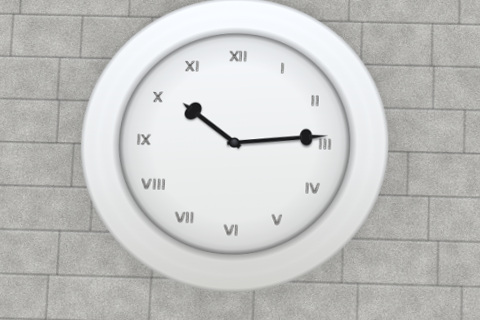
10:14
